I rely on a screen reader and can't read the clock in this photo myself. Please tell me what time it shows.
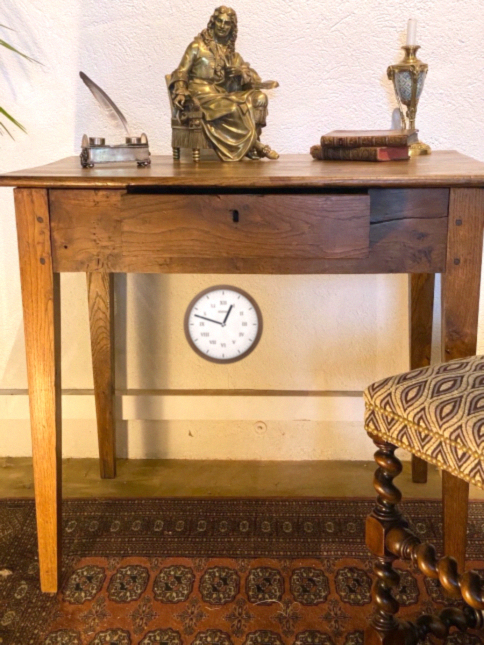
12:48
